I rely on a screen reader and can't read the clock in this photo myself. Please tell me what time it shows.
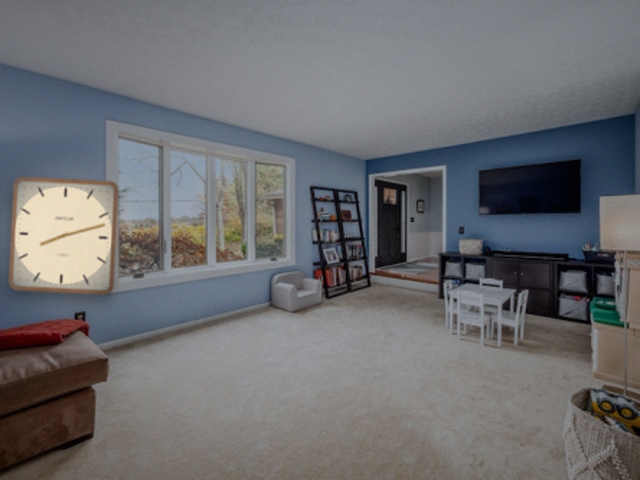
8:12
